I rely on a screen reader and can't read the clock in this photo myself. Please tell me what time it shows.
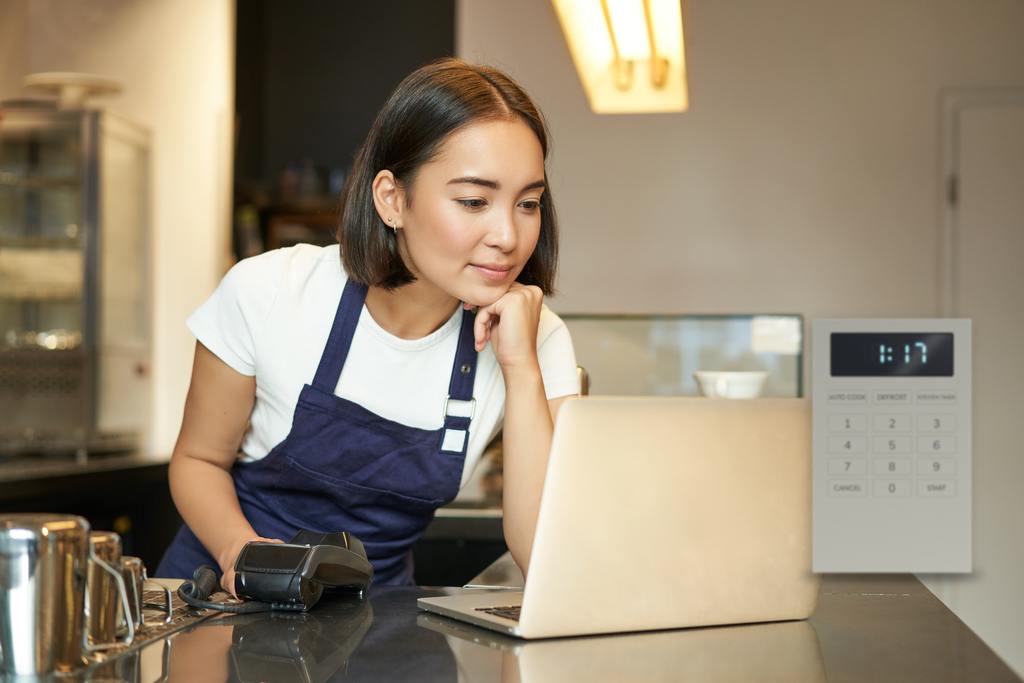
1:17
